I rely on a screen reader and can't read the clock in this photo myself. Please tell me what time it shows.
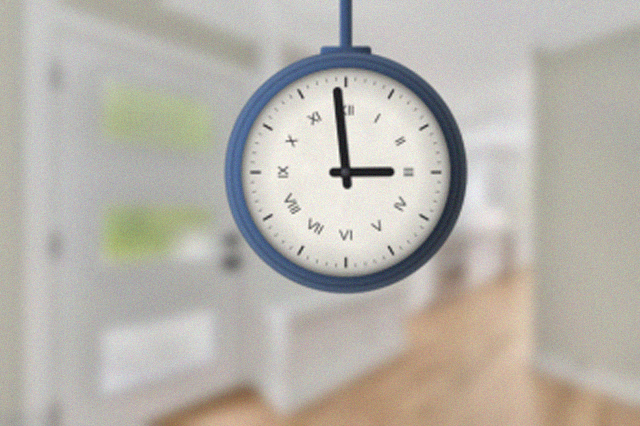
2:59
